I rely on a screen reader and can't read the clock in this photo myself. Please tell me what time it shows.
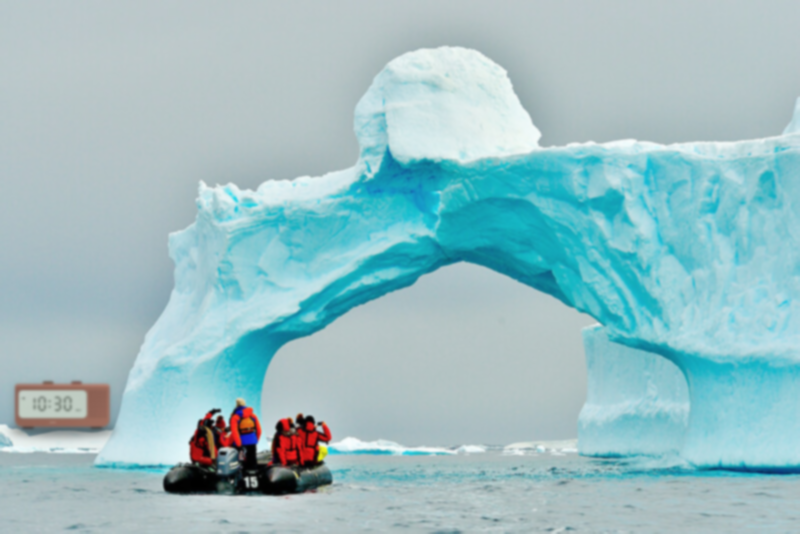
10:30
